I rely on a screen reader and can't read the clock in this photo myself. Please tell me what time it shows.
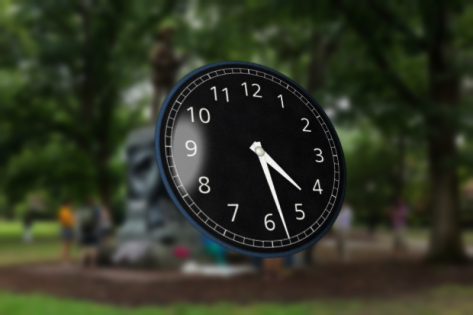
4:28
